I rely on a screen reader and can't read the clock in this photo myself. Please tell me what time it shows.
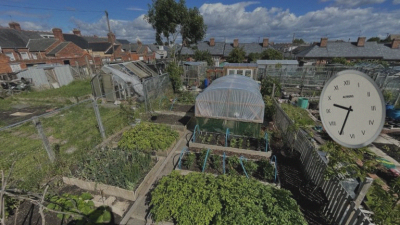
9:35
